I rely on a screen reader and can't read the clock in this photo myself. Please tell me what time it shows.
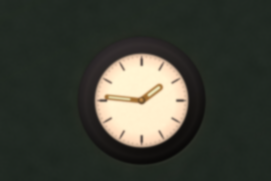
1:46
